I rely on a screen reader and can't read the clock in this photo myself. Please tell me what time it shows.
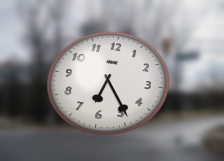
6:24
